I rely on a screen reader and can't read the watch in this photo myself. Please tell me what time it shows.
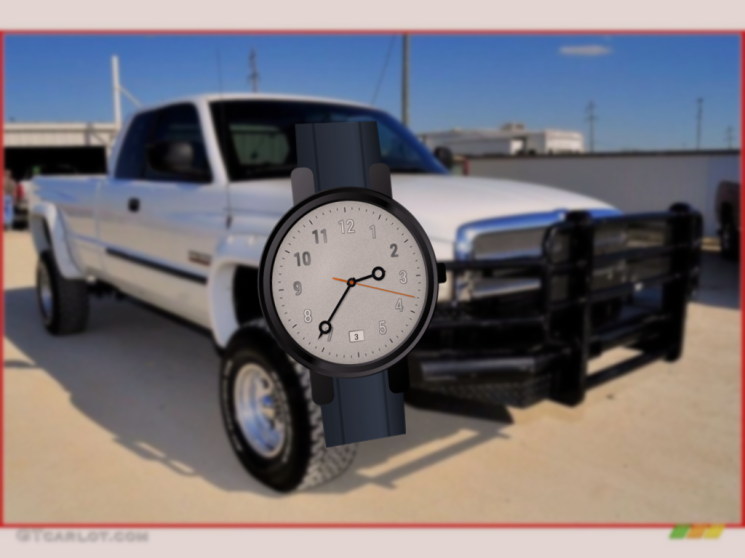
2:36:18
